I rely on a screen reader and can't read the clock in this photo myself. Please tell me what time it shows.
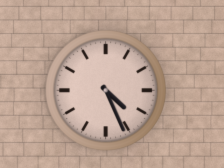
4:26
